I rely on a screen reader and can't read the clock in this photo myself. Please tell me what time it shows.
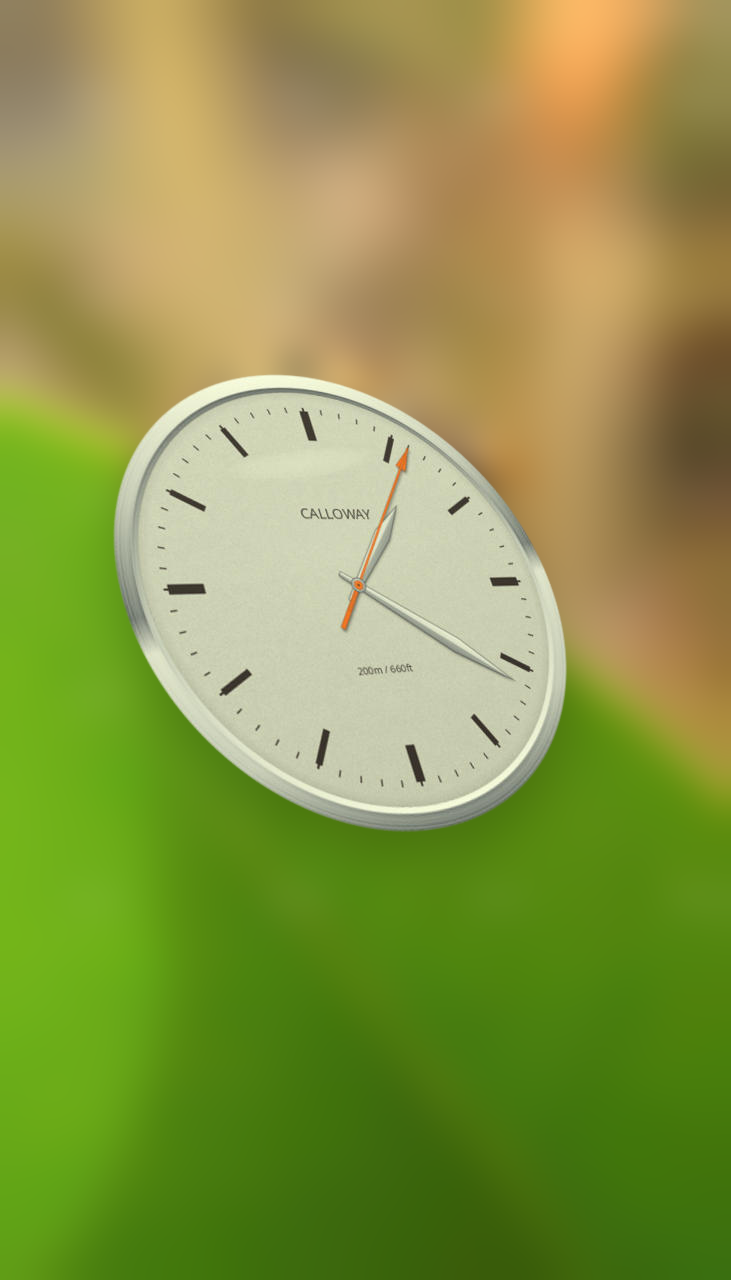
1:21:06
